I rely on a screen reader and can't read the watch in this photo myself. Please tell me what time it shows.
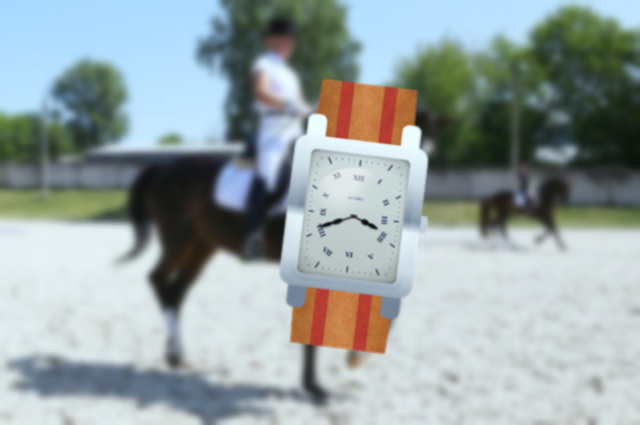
3:41
